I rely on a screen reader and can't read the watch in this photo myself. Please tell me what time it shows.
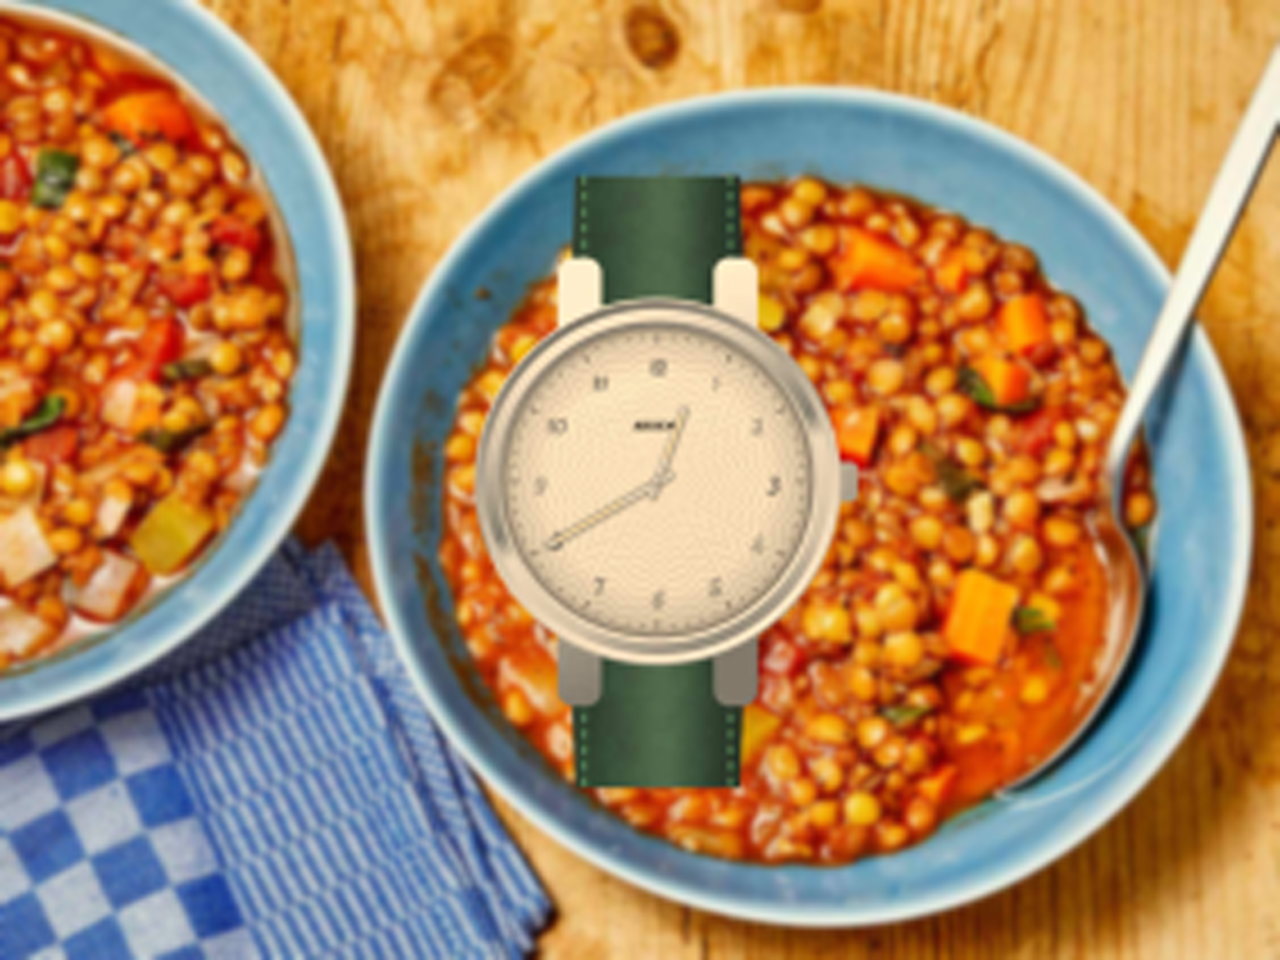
12:40
